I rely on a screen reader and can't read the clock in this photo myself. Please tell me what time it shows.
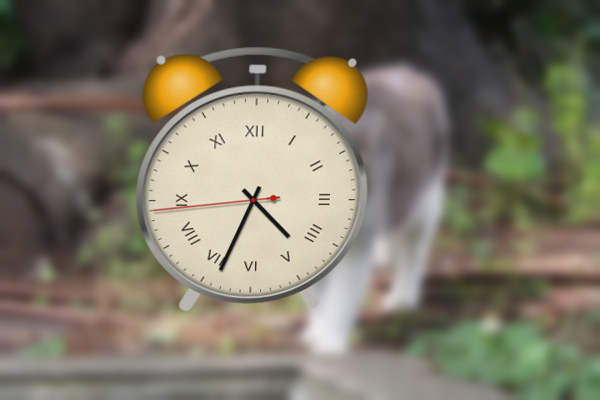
4:33:44
